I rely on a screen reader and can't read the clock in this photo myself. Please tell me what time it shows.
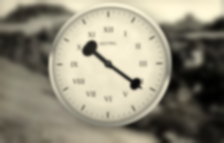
10:21
